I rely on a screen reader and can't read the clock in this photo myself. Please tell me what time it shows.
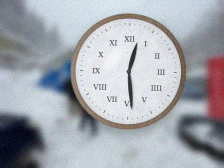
12:29
